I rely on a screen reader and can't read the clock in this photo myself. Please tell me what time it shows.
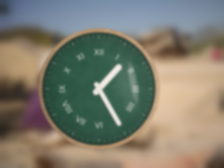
1:25
